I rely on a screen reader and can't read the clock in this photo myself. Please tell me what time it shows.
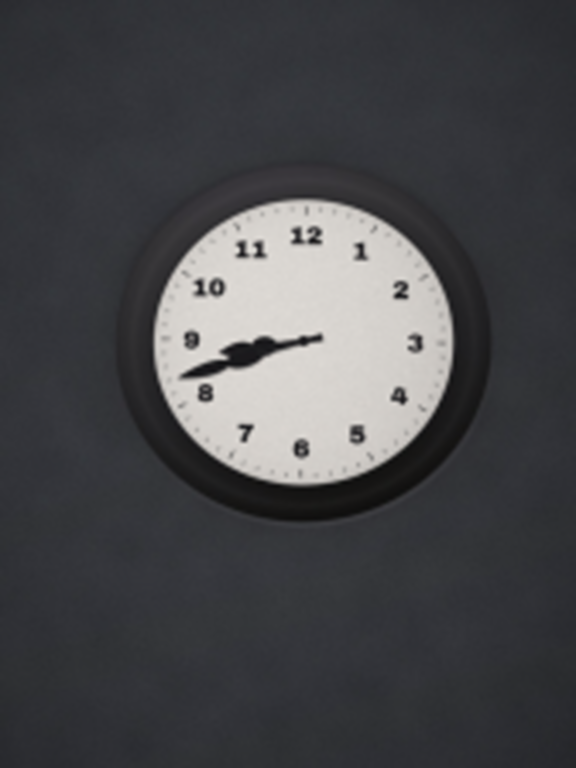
8:42
